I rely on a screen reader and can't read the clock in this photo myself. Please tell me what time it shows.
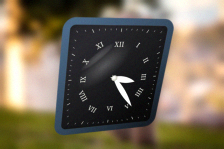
3:24
